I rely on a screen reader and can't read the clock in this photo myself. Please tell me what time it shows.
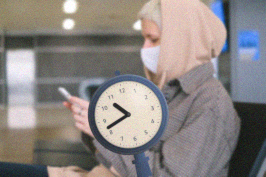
10:42
